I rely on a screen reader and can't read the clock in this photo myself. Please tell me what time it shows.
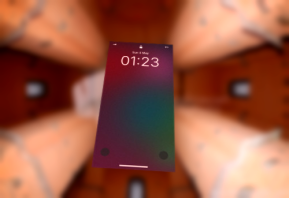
1:23
